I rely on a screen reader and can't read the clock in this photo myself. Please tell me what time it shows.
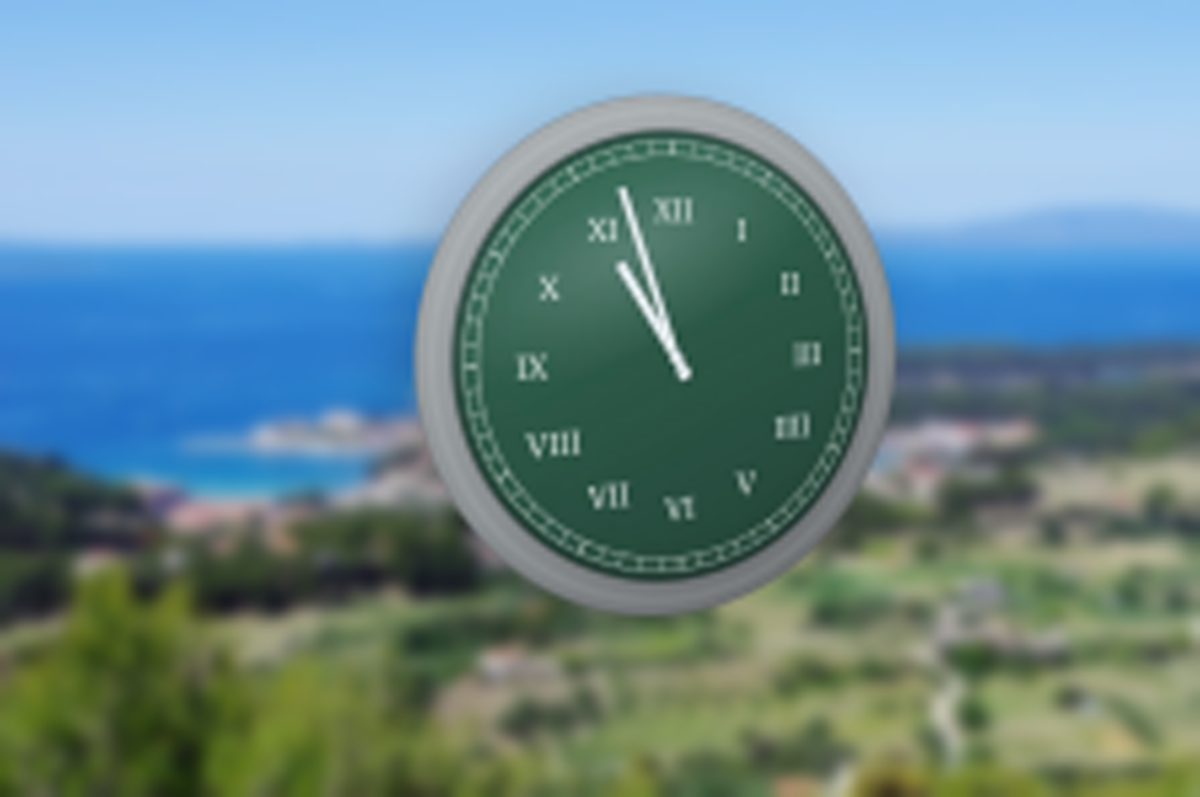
10:57
